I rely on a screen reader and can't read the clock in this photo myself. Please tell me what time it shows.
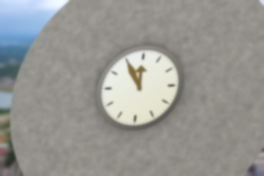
11:55
